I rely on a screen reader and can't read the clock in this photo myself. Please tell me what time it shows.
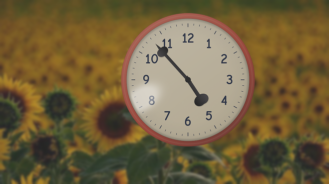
4:53
